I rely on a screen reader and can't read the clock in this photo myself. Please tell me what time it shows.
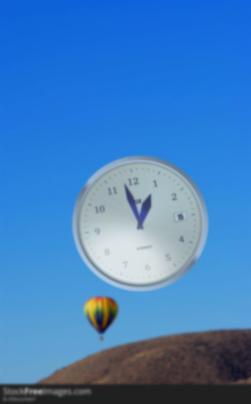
12:58
